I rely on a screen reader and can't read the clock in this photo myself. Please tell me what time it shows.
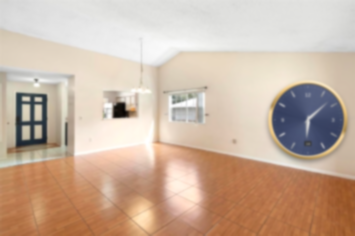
6:08
